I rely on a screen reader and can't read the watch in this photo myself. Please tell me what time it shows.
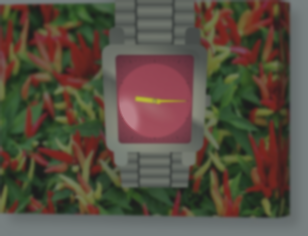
9:15
